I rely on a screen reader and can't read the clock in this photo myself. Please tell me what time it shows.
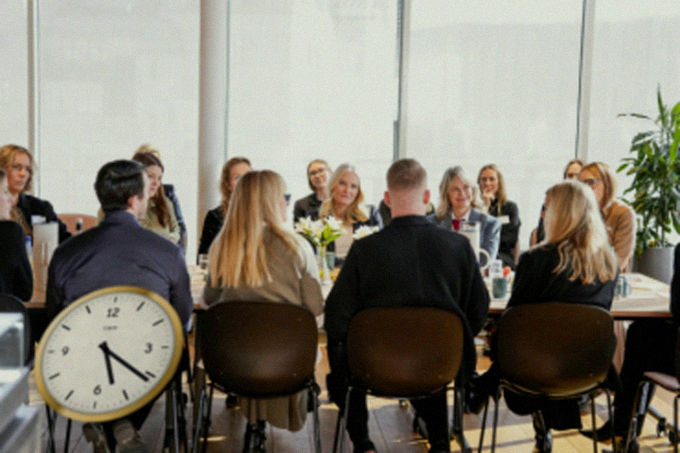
5:21
